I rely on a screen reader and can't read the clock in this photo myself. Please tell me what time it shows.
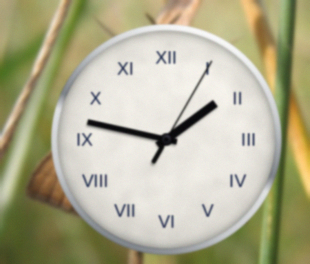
1:47:05
